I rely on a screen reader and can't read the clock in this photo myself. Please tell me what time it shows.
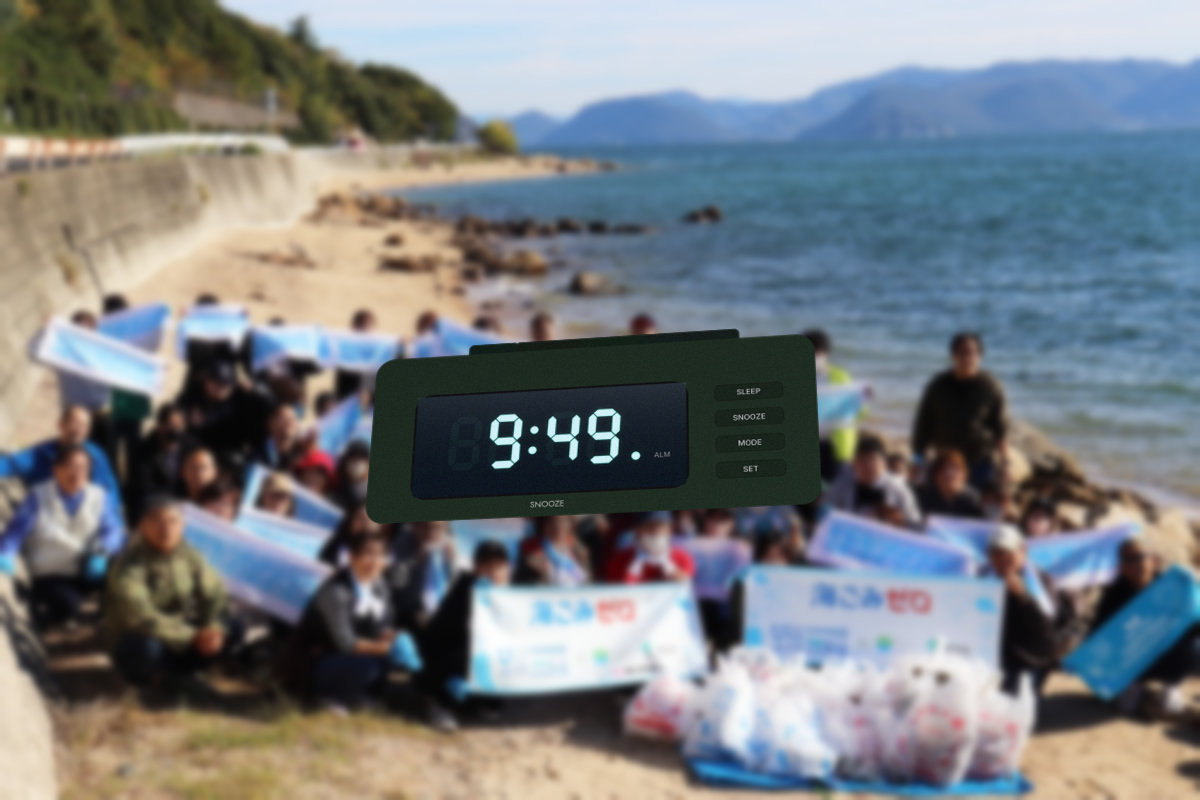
9:49
